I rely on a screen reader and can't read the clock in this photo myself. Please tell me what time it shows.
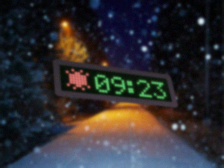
9:23
